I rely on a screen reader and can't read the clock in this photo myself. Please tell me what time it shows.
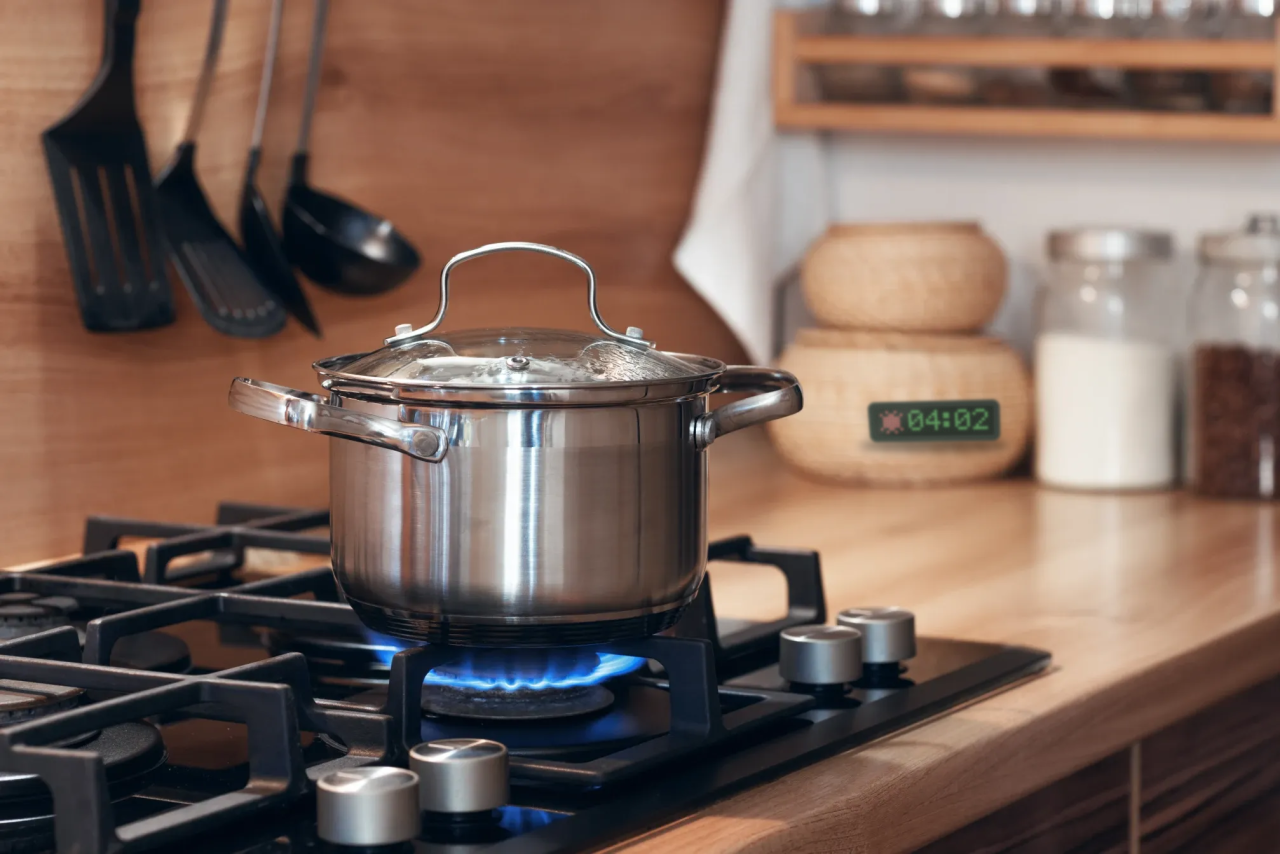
4:02
